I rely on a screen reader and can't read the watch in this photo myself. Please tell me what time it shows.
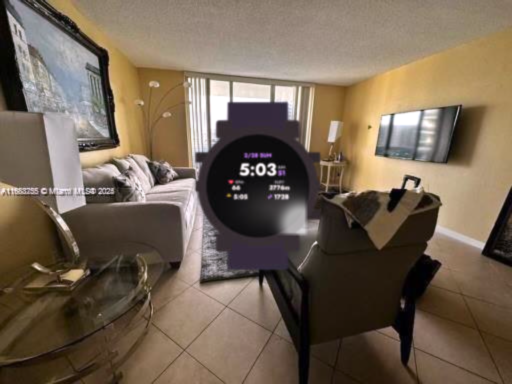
5:03
